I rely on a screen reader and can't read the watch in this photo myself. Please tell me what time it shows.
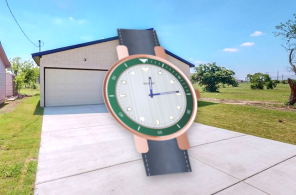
12:14
